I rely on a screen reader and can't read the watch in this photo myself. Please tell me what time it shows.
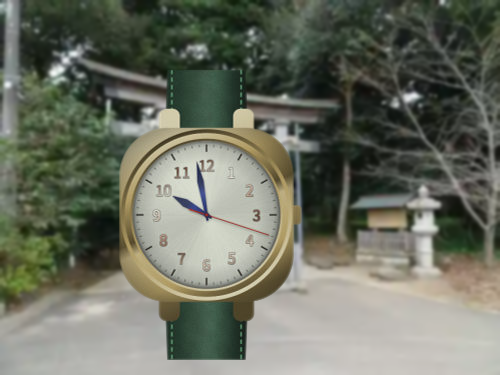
9:58:18
